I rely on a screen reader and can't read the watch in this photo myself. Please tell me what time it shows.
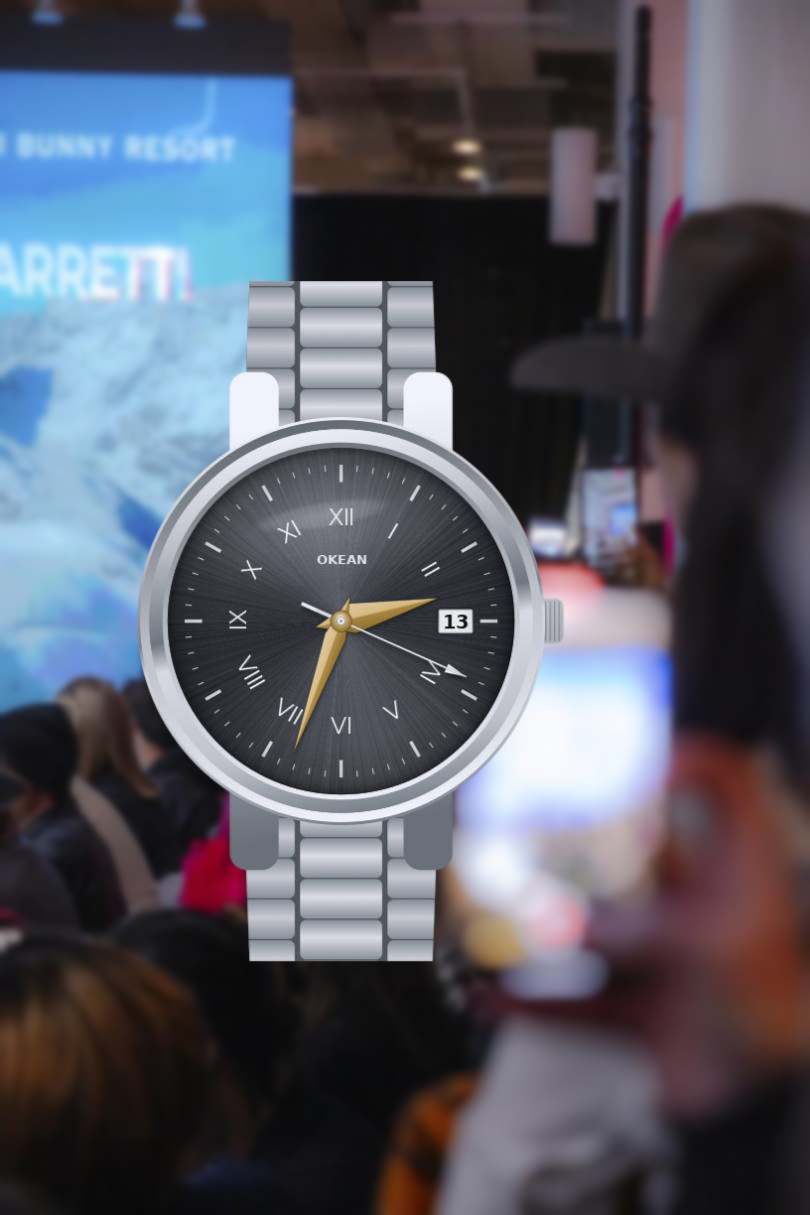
2:33:19
